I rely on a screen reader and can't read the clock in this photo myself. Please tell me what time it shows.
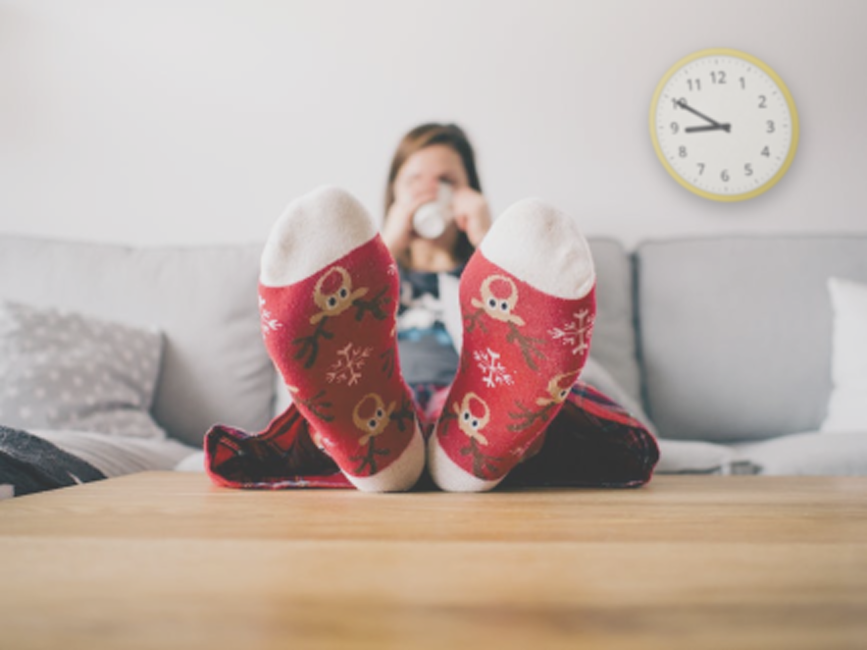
8:50
